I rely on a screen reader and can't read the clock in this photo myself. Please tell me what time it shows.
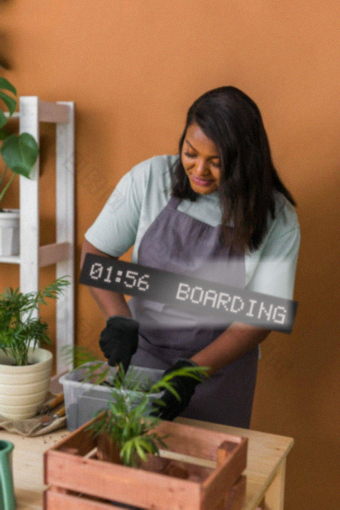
1:56
